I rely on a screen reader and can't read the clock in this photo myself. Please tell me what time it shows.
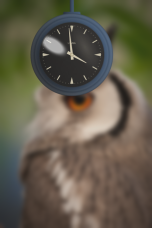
3:59
